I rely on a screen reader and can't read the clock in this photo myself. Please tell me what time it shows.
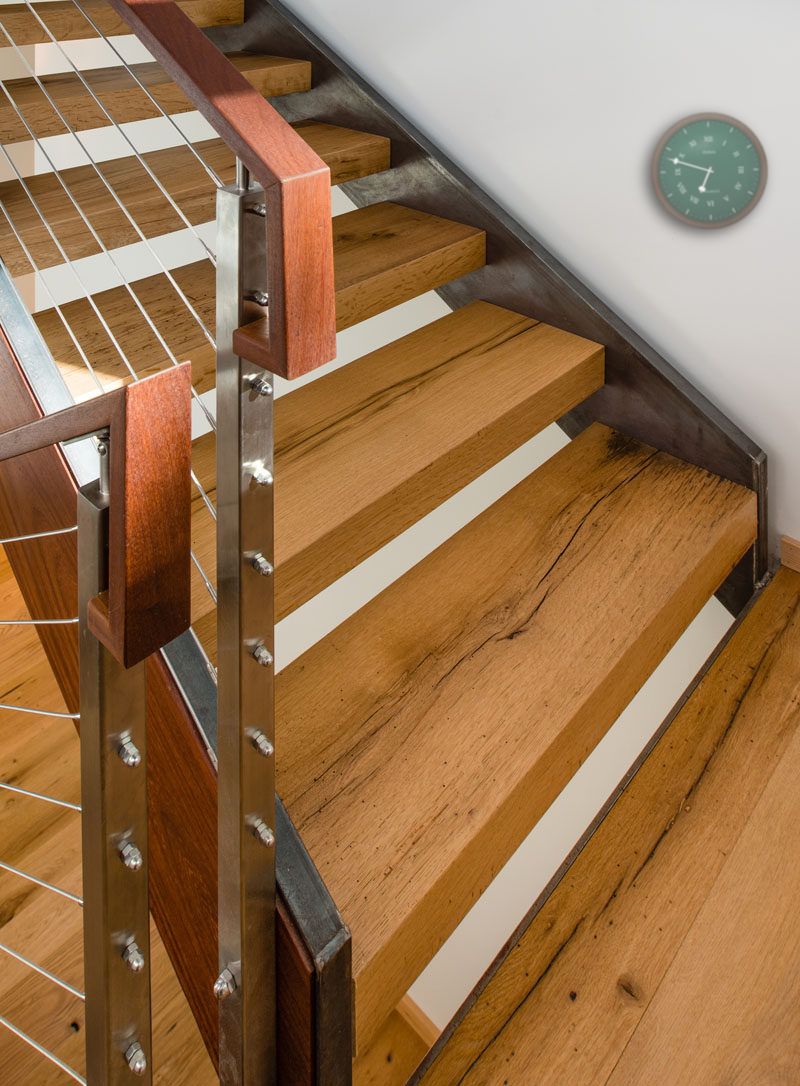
6:48
